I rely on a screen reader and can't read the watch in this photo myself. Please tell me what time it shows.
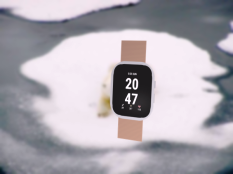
20:47
